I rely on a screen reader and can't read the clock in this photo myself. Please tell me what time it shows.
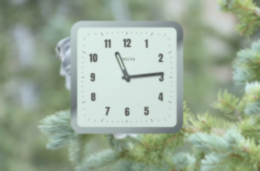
11:14
